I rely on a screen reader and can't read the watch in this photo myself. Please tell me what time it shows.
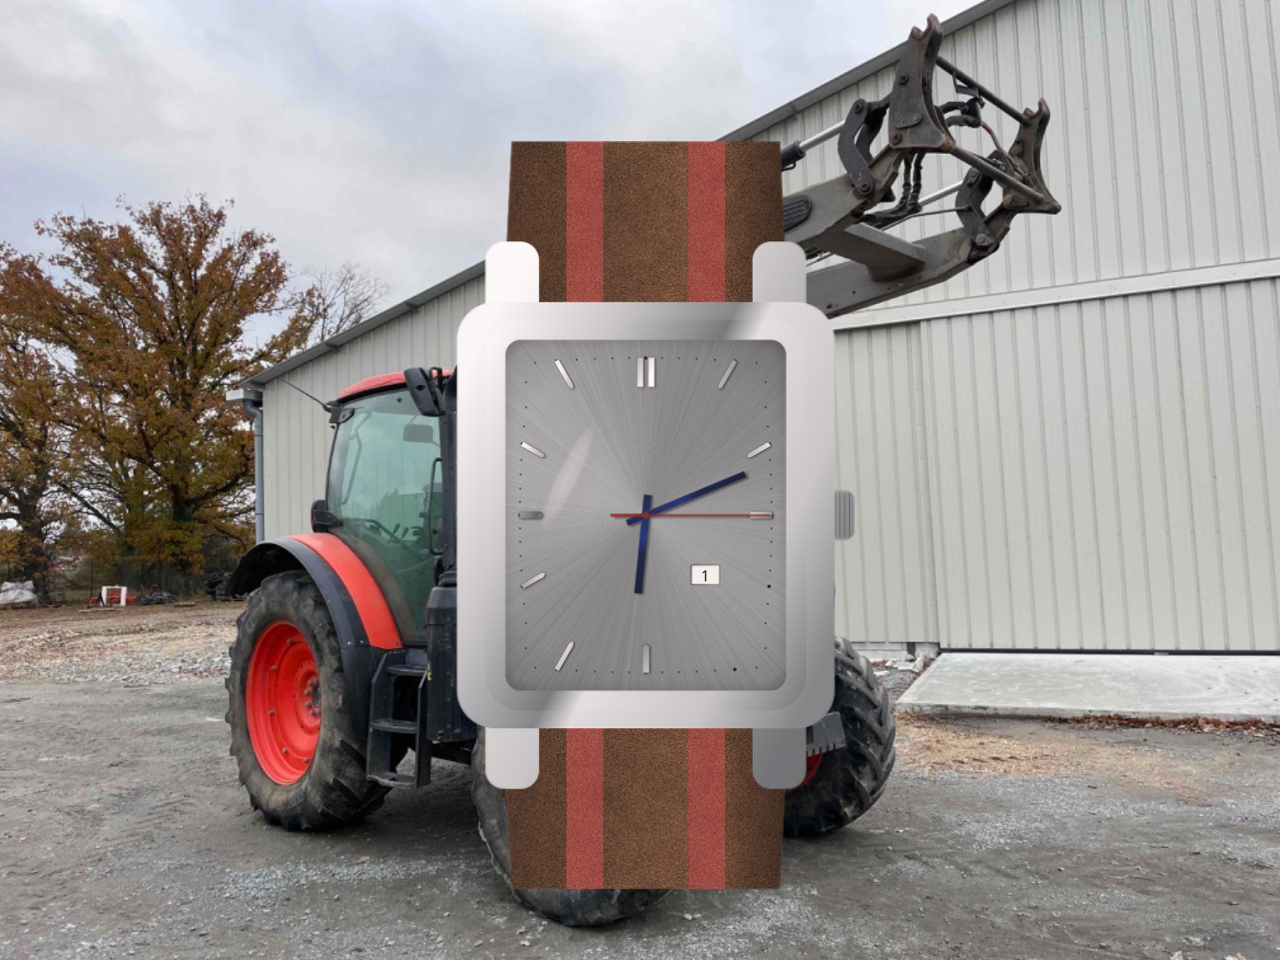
6:11:15
